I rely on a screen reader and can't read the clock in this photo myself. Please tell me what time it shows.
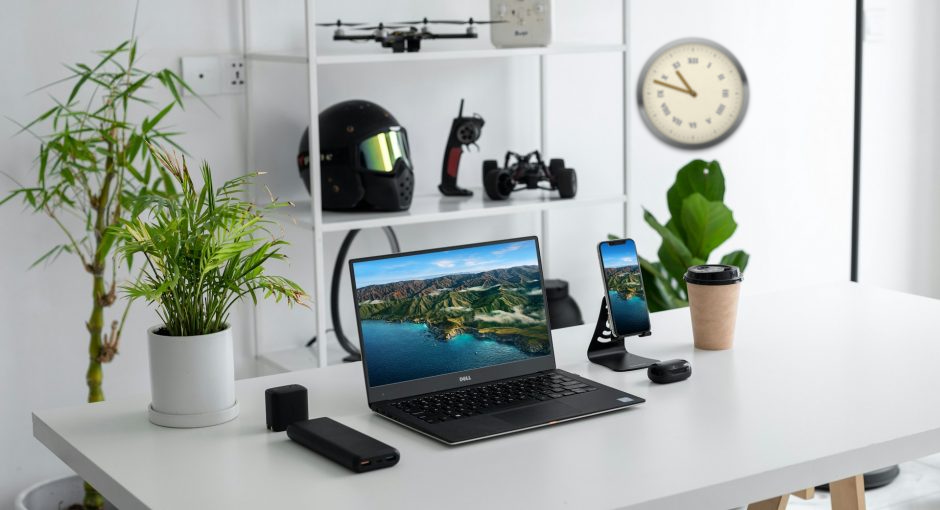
10:48
